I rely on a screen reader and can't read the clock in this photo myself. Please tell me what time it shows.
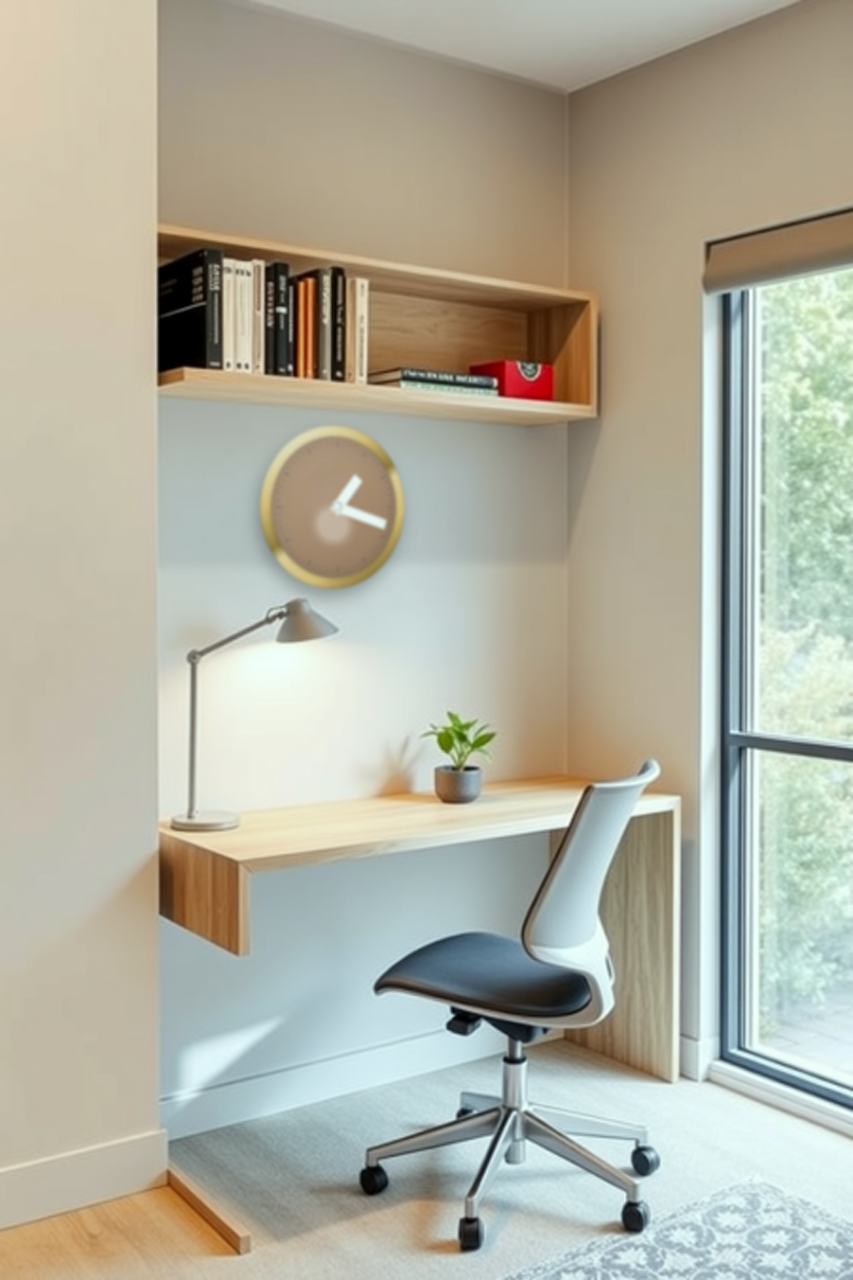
1:18
